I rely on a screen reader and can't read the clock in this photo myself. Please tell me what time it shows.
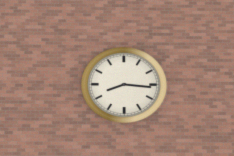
8:16
